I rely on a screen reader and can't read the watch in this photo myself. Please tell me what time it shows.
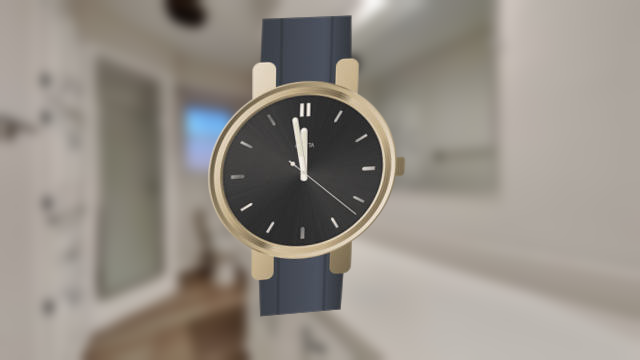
11:58:22
